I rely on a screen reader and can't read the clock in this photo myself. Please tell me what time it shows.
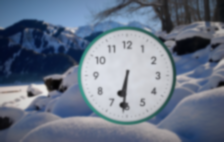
6:31
